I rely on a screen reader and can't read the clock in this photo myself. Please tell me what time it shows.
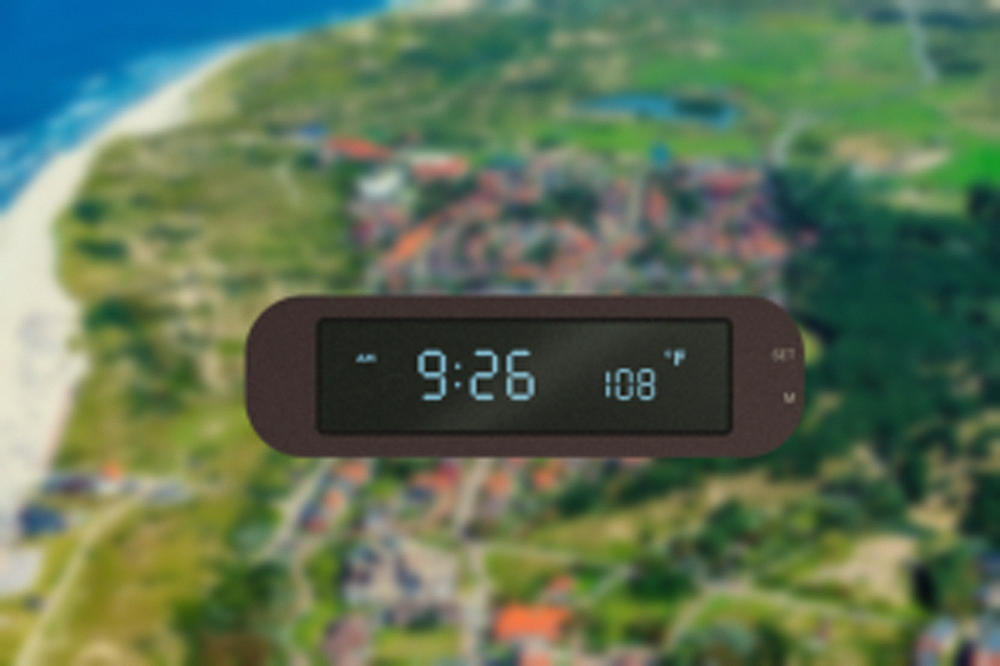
9:26
